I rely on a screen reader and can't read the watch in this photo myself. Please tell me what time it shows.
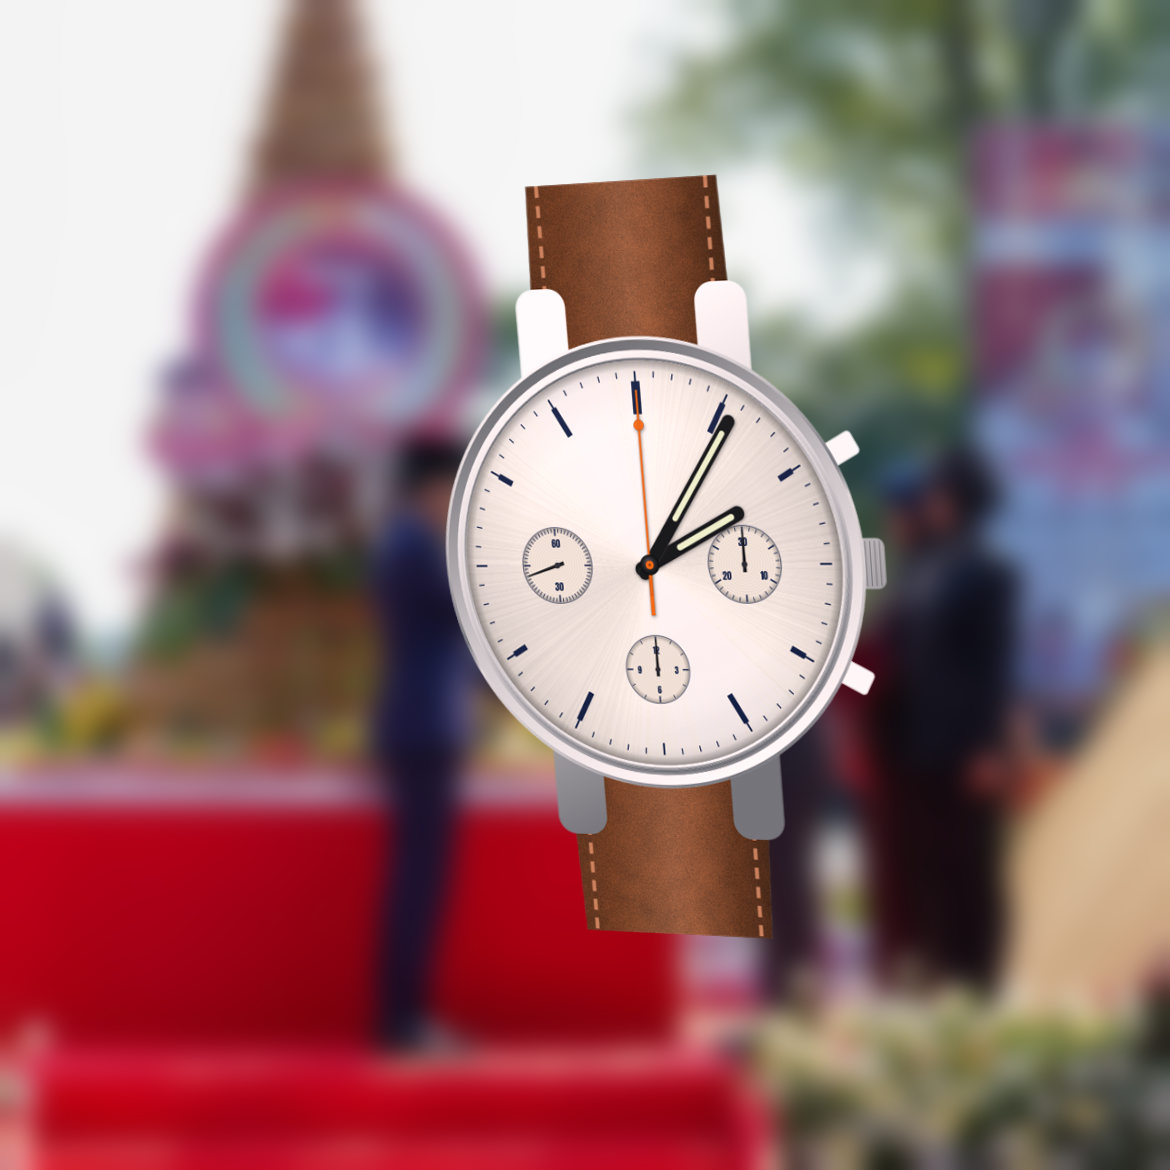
2:05:42
